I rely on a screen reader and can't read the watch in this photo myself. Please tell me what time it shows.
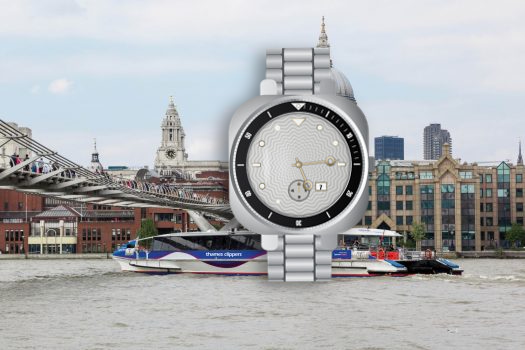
5:14
